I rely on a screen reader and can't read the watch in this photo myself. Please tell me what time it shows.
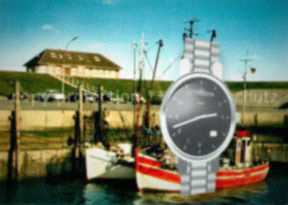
2:42
